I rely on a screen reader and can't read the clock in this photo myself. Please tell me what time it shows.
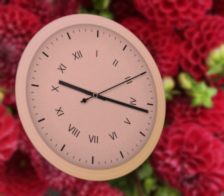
10:21:15
